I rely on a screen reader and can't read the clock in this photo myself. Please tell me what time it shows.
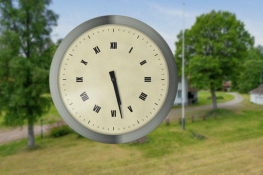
5:28
